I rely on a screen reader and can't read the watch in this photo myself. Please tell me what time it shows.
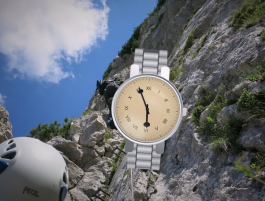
5:56
